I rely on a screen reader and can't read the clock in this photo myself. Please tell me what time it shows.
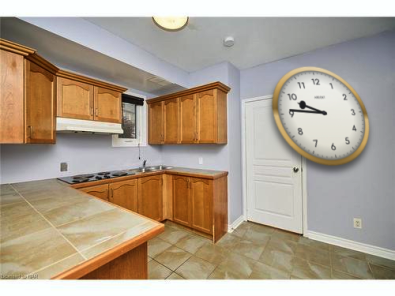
9:46
